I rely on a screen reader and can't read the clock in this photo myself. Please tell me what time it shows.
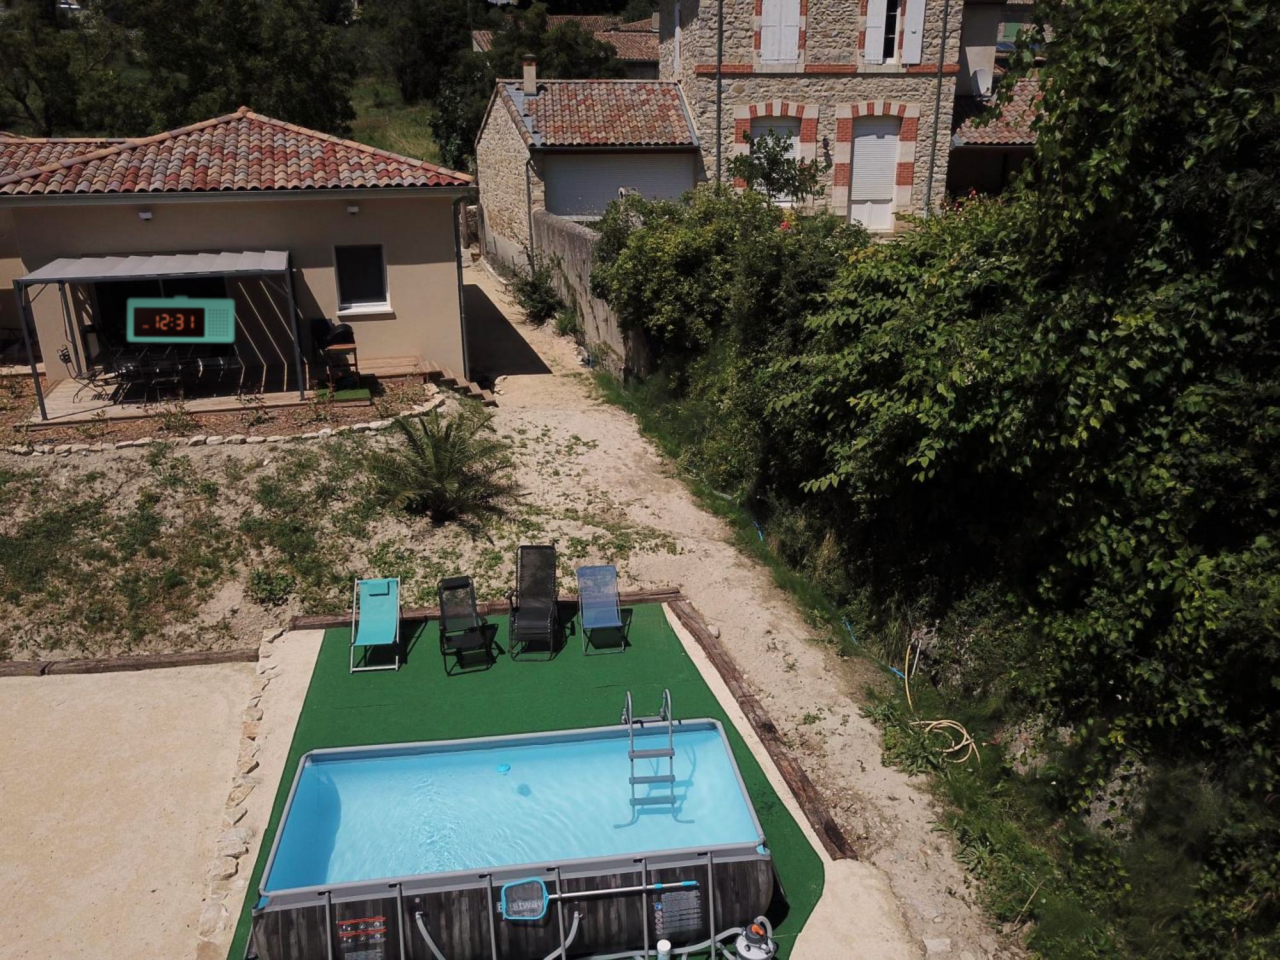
12:31
